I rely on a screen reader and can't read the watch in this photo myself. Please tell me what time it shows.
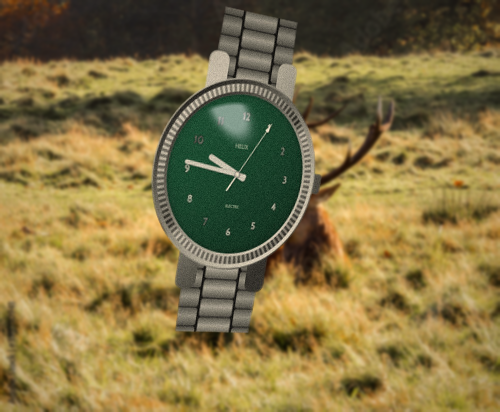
9:46:05
